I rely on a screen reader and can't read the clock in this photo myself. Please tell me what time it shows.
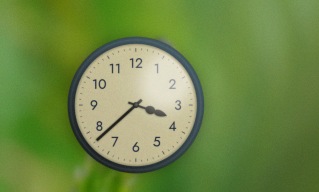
3:38
